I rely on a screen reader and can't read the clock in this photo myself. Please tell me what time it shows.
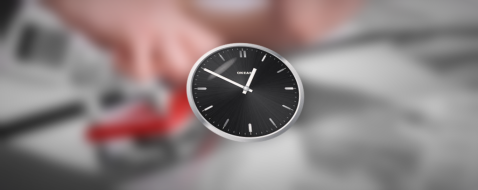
12:50
